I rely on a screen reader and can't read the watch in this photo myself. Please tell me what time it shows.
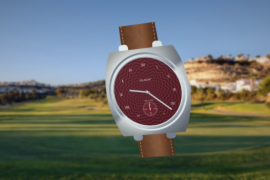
9:22
